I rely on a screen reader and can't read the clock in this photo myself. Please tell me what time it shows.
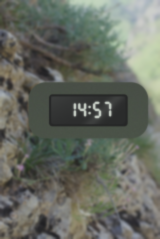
14:57
